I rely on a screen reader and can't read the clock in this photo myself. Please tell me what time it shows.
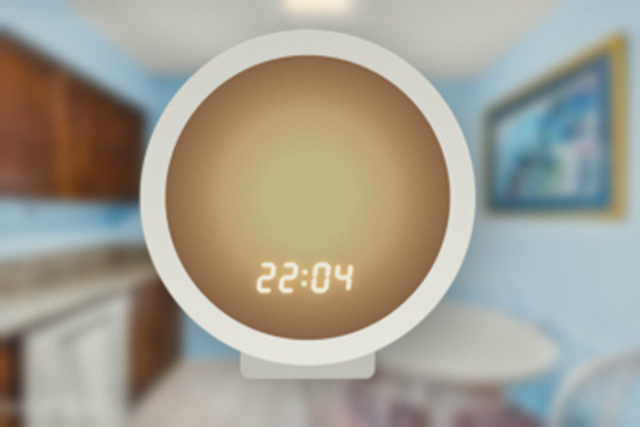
22:04
